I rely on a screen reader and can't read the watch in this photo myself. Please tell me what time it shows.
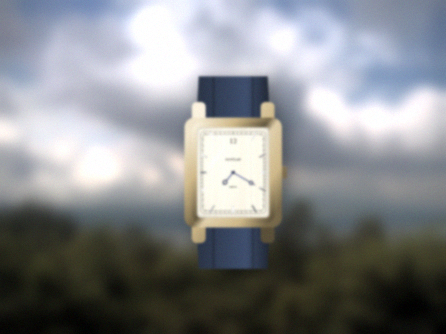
7:20
